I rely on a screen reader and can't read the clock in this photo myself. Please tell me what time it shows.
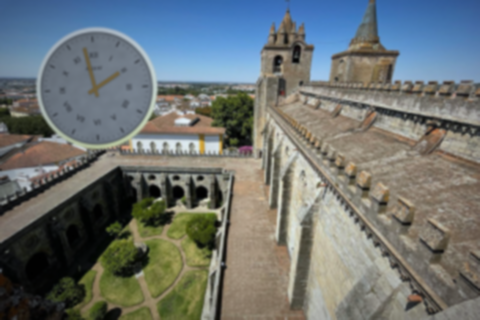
1:58
